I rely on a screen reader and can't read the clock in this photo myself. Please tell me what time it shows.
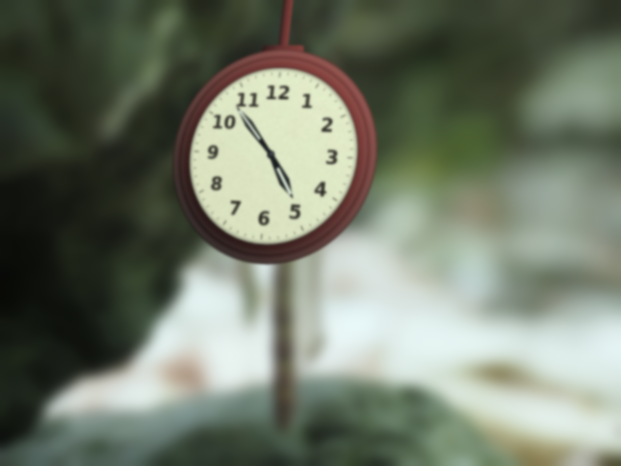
4:53
